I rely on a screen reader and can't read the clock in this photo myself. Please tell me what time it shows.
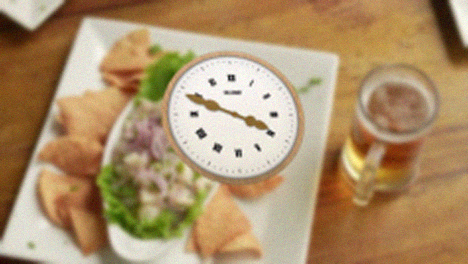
3:49
